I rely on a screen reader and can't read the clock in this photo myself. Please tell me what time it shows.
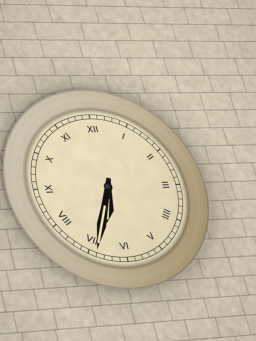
6:34
